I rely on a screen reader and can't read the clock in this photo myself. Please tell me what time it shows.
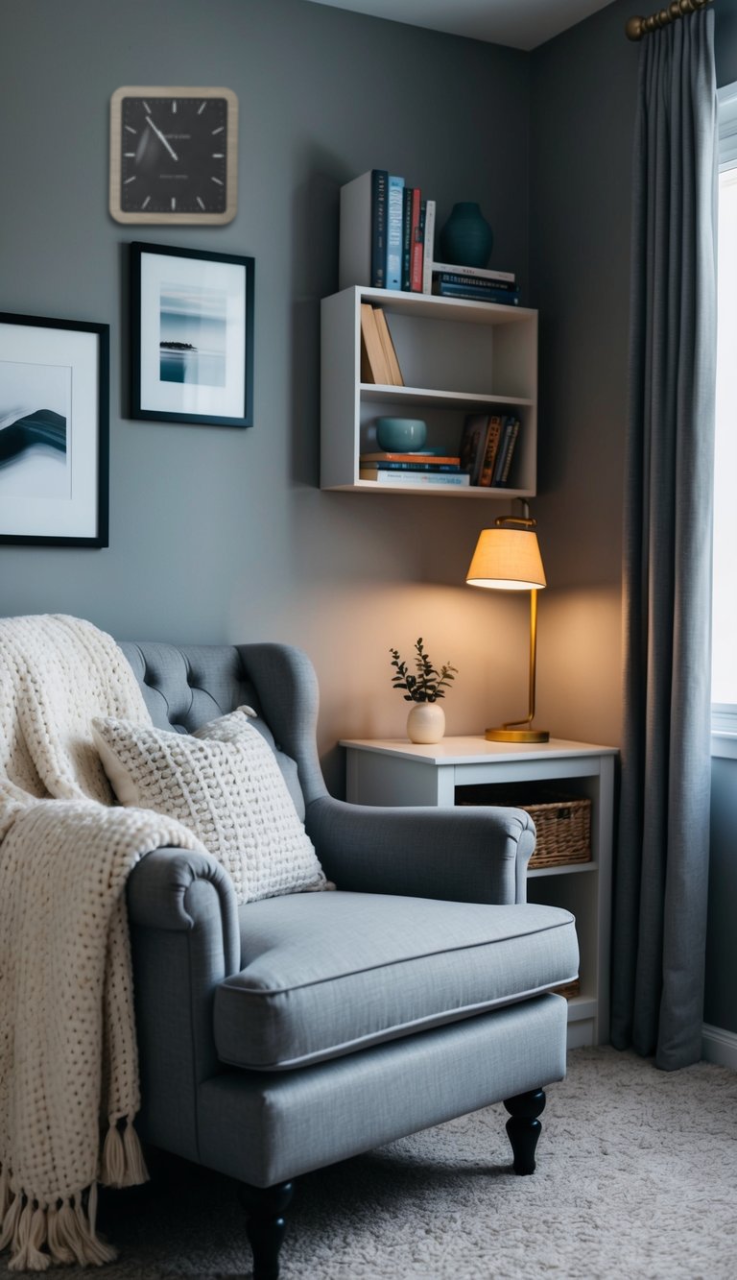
10:54
